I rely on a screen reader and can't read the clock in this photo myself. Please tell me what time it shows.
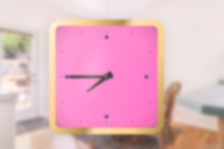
7:45
